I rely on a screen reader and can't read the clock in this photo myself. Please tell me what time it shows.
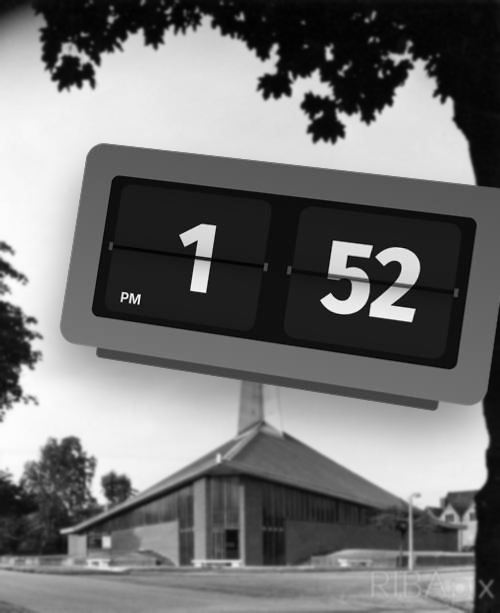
1:52
